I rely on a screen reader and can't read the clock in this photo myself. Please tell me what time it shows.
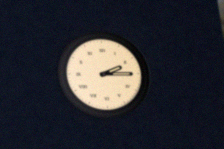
2:15
